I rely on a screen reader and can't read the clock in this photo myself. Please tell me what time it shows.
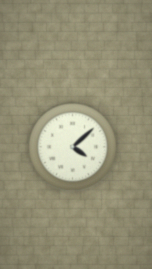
4:08
